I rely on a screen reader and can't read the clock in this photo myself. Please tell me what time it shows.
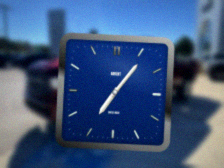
7:06
